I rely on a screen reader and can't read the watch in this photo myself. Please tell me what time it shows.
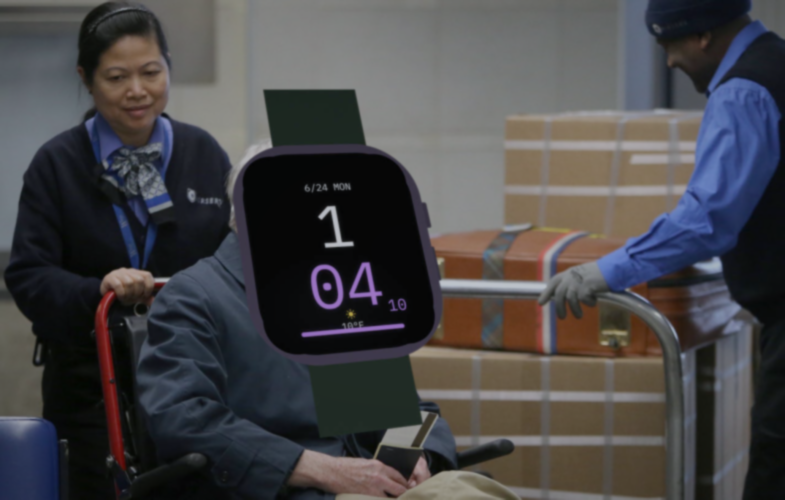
1:04:10
